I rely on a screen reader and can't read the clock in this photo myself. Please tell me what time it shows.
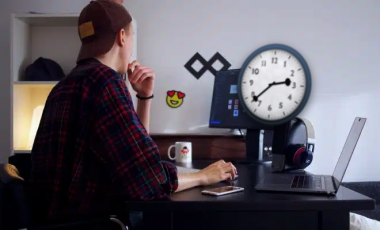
2:38
